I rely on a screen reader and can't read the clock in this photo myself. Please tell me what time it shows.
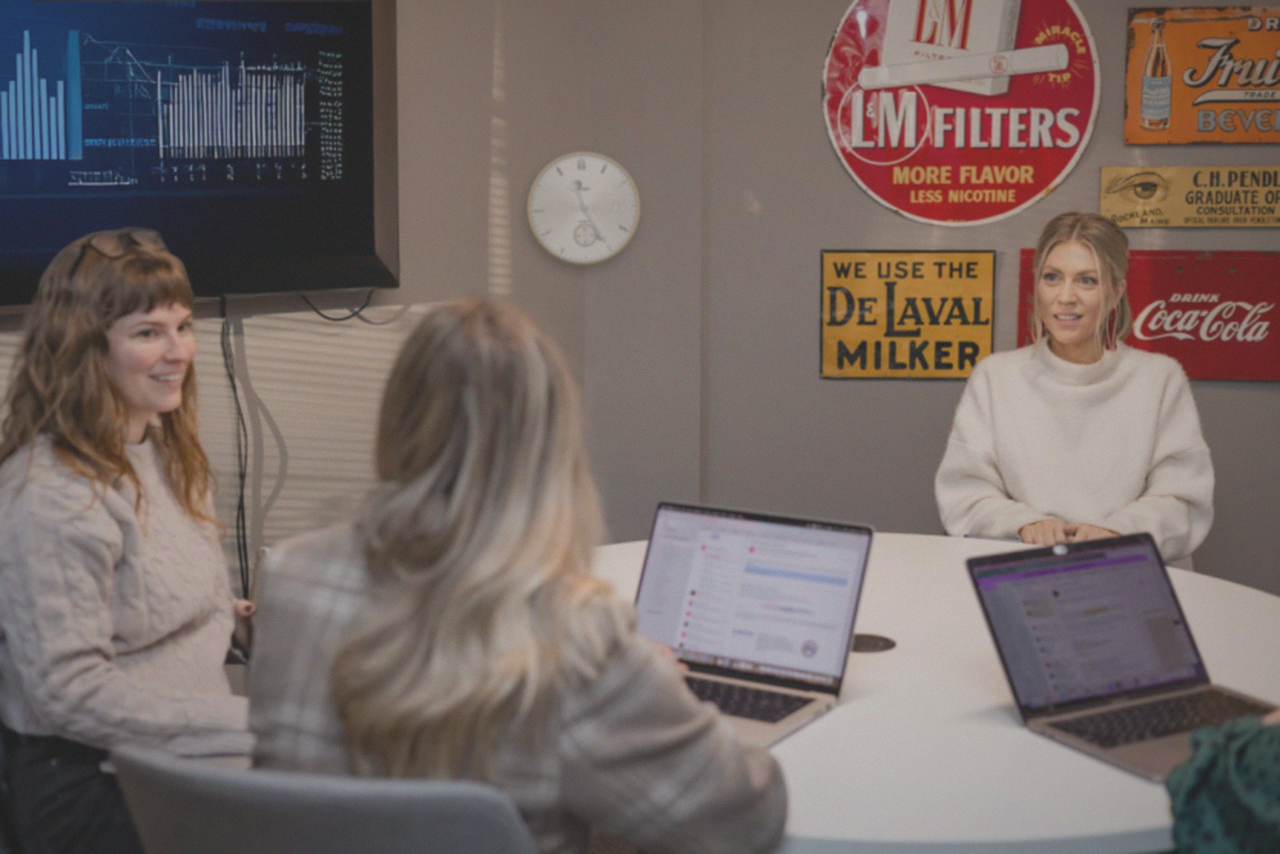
11:25
